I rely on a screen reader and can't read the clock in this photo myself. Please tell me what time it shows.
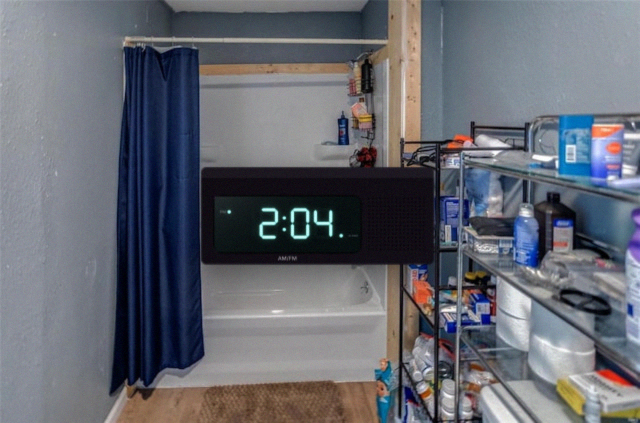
2:04
